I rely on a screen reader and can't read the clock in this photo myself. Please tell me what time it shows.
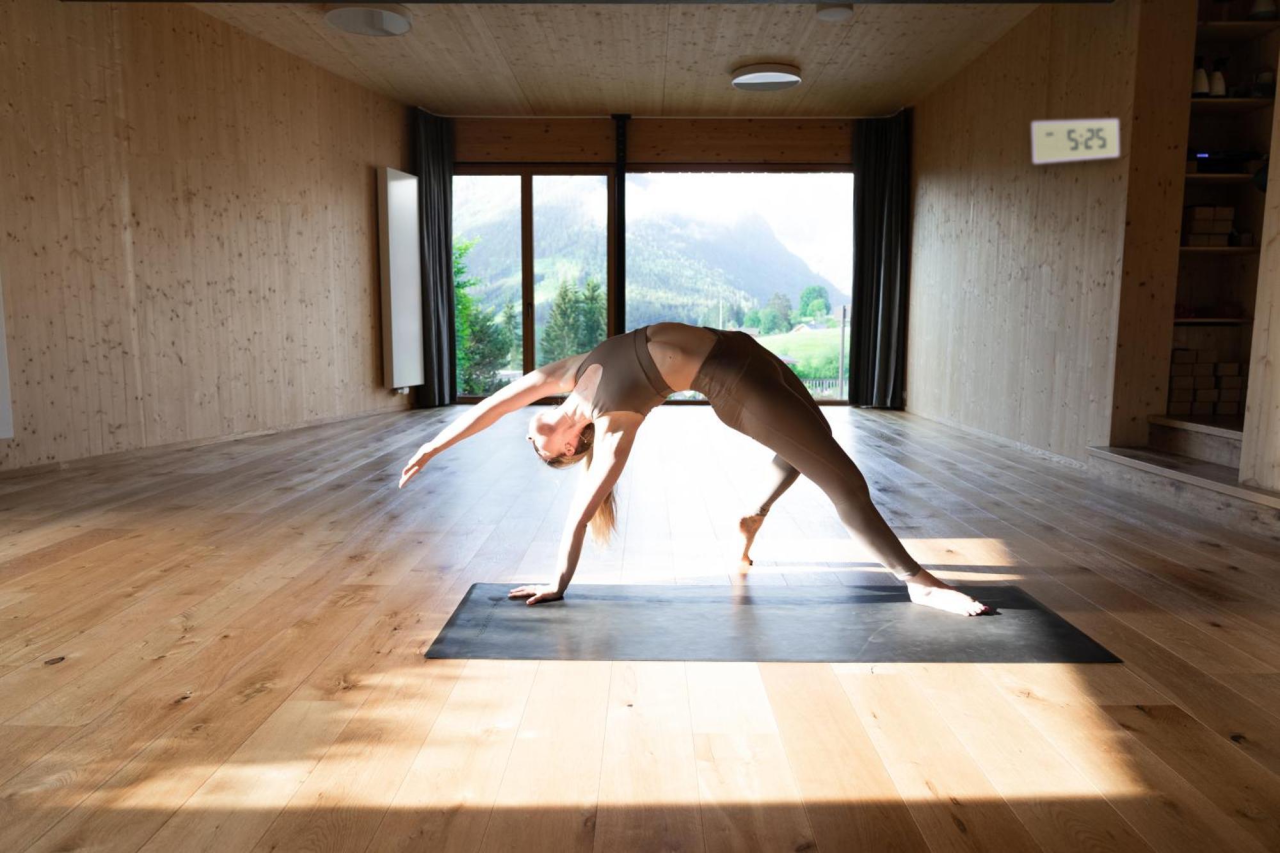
5:25
